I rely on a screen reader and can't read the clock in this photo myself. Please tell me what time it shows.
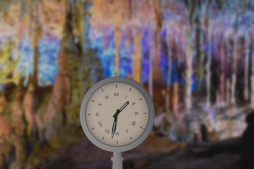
1:32
